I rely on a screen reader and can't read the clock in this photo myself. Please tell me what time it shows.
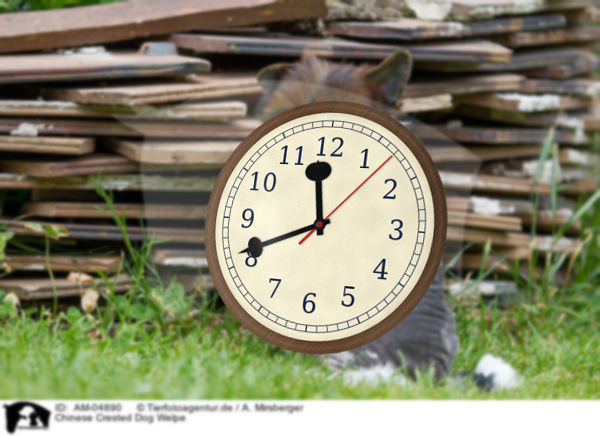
11:41:07
